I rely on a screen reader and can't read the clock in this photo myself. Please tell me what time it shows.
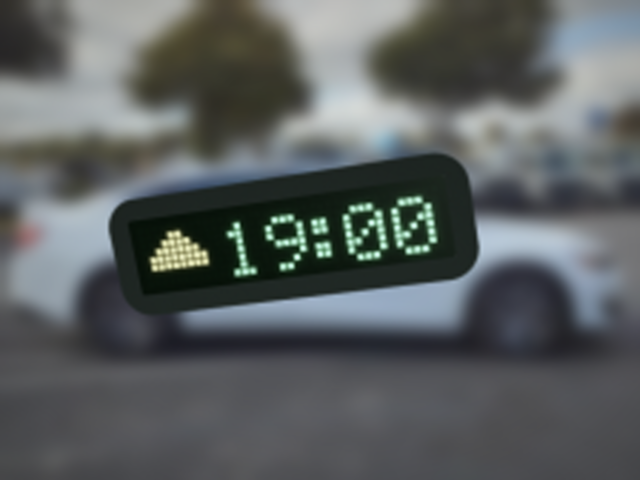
19:00
